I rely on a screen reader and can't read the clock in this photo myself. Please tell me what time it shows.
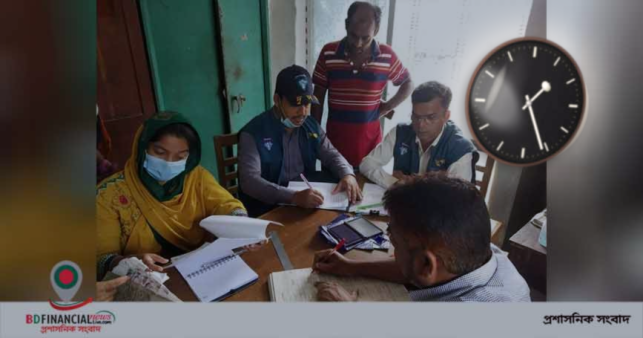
1:26
